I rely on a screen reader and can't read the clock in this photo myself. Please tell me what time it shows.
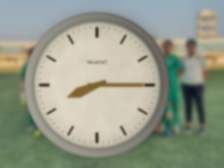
8:15
